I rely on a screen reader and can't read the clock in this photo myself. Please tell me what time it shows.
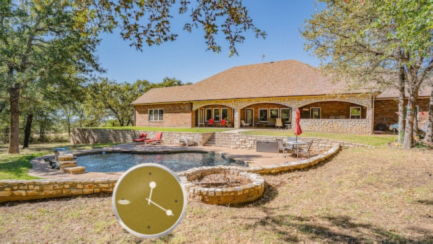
12:20
